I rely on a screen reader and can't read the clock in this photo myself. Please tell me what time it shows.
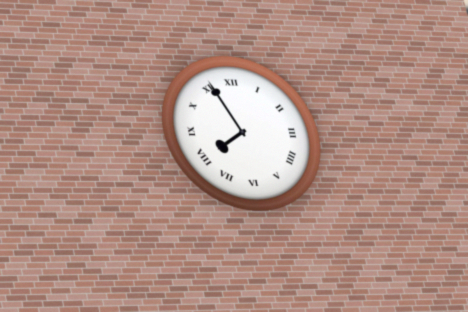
7:56
